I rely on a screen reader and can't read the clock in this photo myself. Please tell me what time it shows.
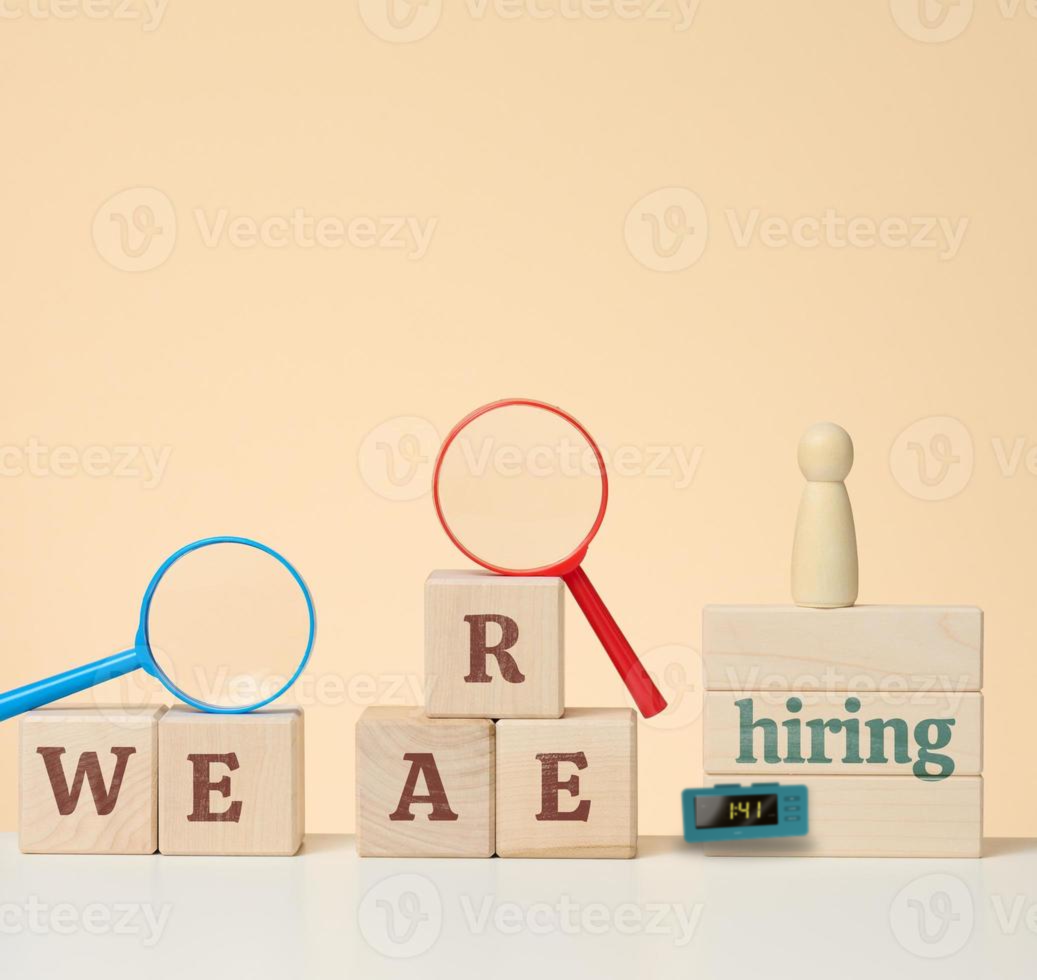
1:41
